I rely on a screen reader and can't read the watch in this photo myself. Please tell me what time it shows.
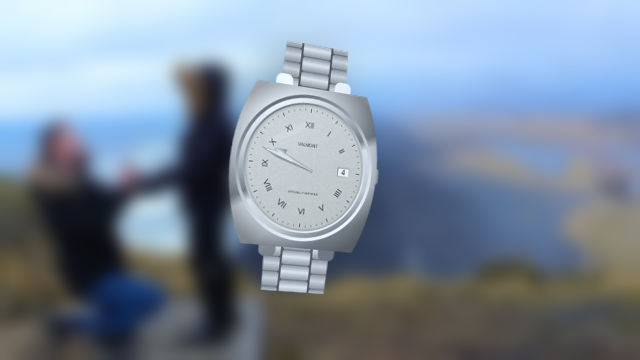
9:48
